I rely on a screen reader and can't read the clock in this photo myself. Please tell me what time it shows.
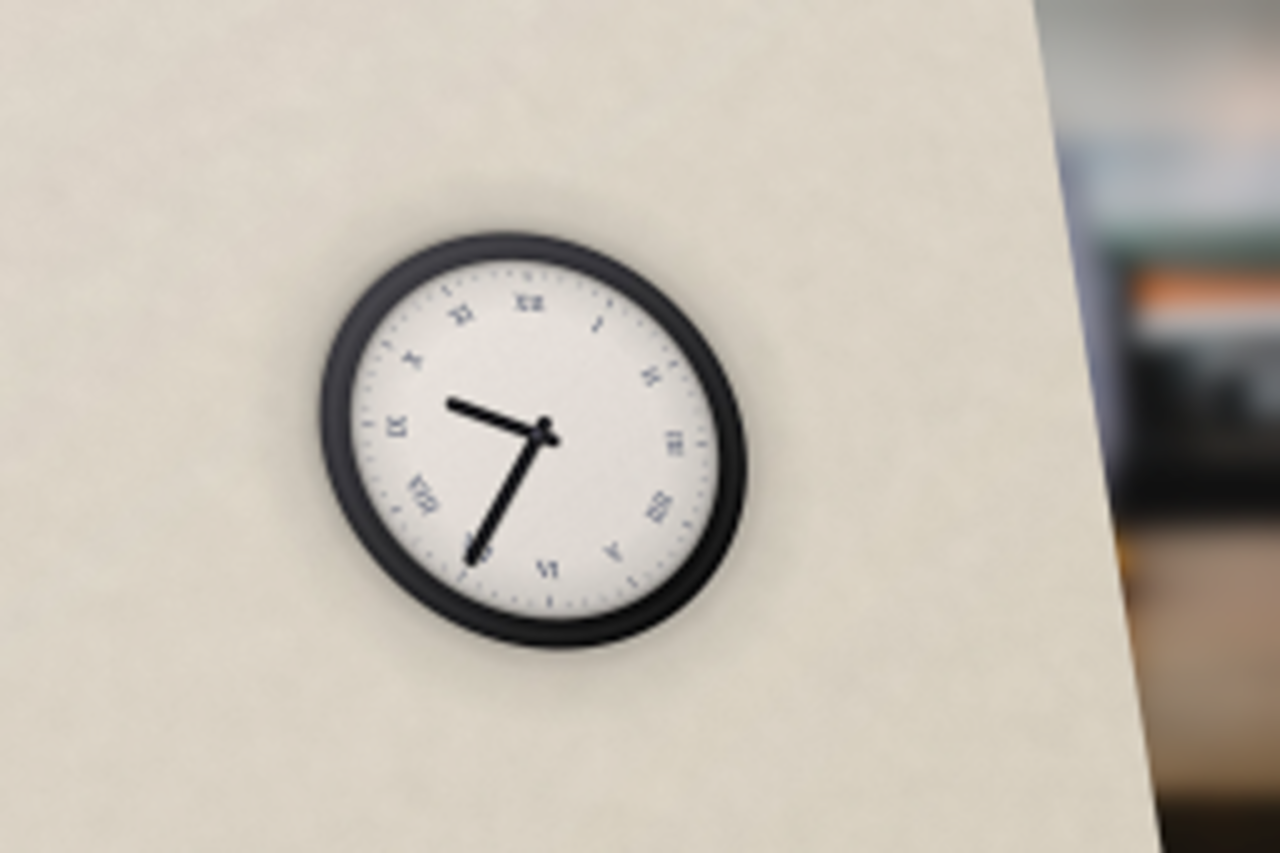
9:35
